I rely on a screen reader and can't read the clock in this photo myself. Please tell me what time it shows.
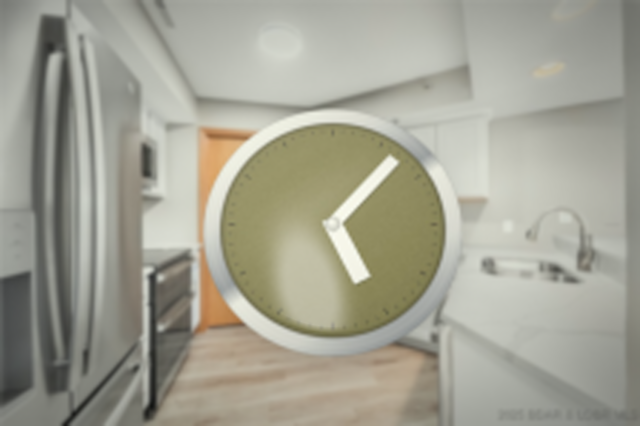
5:07
